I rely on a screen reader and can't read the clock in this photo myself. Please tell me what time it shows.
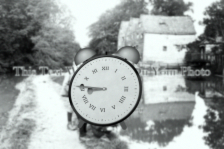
8:46
